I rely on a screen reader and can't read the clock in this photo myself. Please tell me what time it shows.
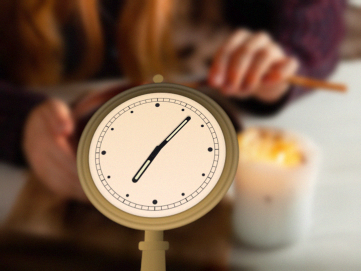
7:07
